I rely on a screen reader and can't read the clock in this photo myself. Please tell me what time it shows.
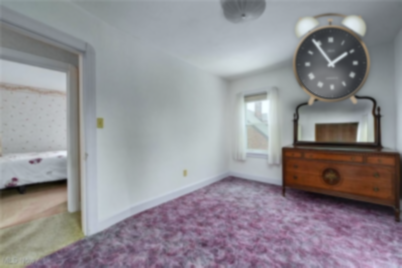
1:54
